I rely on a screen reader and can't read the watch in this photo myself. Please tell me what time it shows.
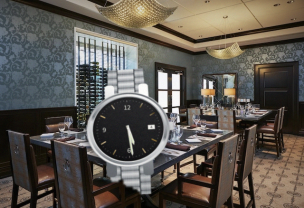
5:29
